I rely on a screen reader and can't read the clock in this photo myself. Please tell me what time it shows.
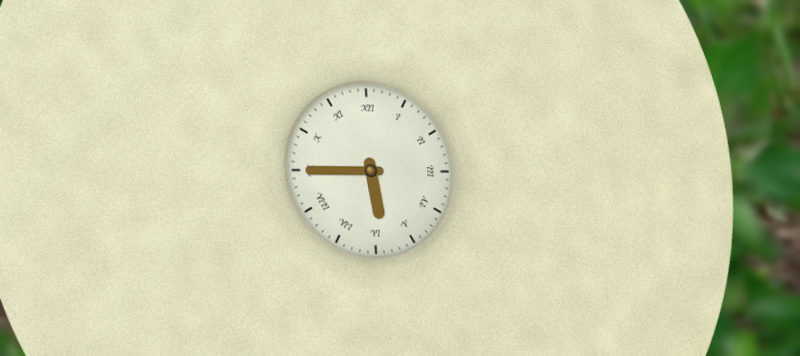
5:45
